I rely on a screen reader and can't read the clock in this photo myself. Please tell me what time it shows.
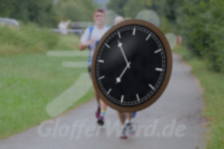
6:54
